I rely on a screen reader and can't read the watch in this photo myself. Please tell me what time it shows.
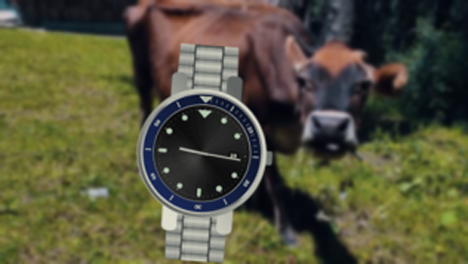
9:16
